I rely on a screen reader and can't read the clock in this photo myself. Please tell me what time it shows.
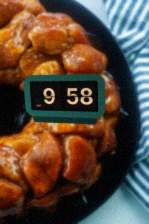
9:58
